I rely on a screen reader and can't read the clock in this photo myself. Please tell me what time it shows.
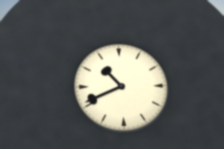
10:41
